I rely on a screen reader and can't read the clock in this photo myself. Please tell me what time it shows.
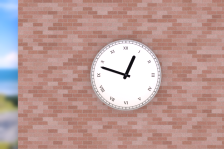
12:48
